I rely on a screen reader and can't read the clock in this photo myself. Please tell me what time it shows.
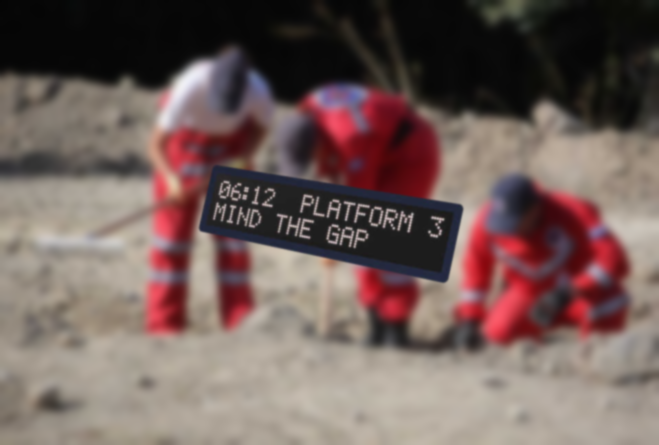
6:12
